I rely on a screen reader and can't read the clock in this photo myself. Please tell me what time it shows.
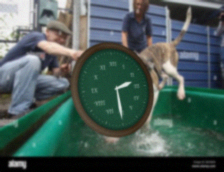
2:30
